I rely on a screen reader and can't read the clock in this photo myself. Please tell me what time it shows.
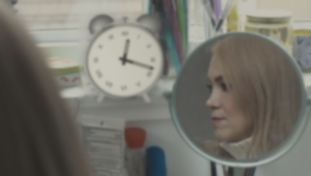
12:18
